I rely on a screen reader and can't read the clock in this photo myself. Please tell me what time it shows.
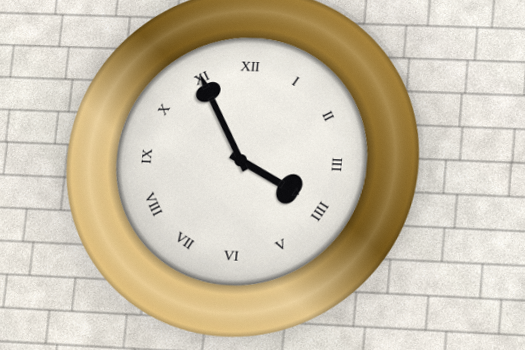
3:55
